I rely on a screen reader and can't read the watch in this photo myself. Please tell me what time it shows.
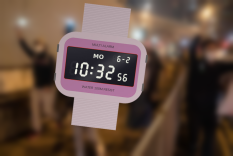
10:32:56
